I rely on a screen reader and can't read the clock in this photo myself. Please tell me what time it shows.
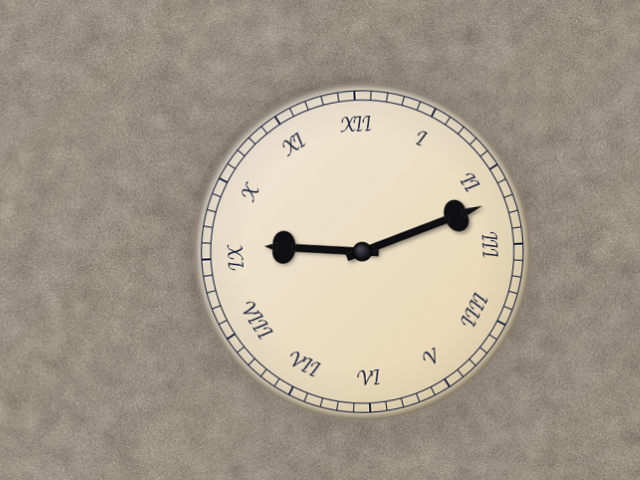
9:12
